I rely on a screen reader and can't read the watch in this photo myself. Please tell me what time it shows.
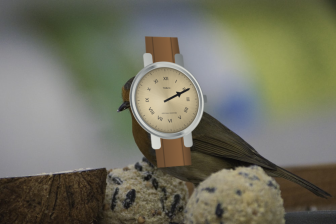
2:11
